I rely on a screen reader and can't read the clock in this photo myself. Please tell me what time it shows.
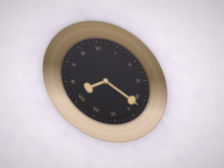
8:22
